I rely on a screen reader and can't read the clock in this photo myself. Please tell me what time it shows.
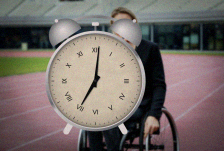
7:01
